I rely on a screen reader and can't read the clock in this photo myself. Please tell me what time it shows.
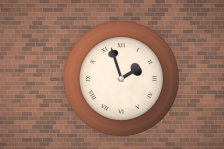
1:57
